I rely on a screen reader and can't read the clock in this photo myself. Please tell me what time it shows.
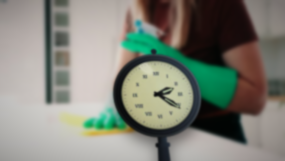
2:21
